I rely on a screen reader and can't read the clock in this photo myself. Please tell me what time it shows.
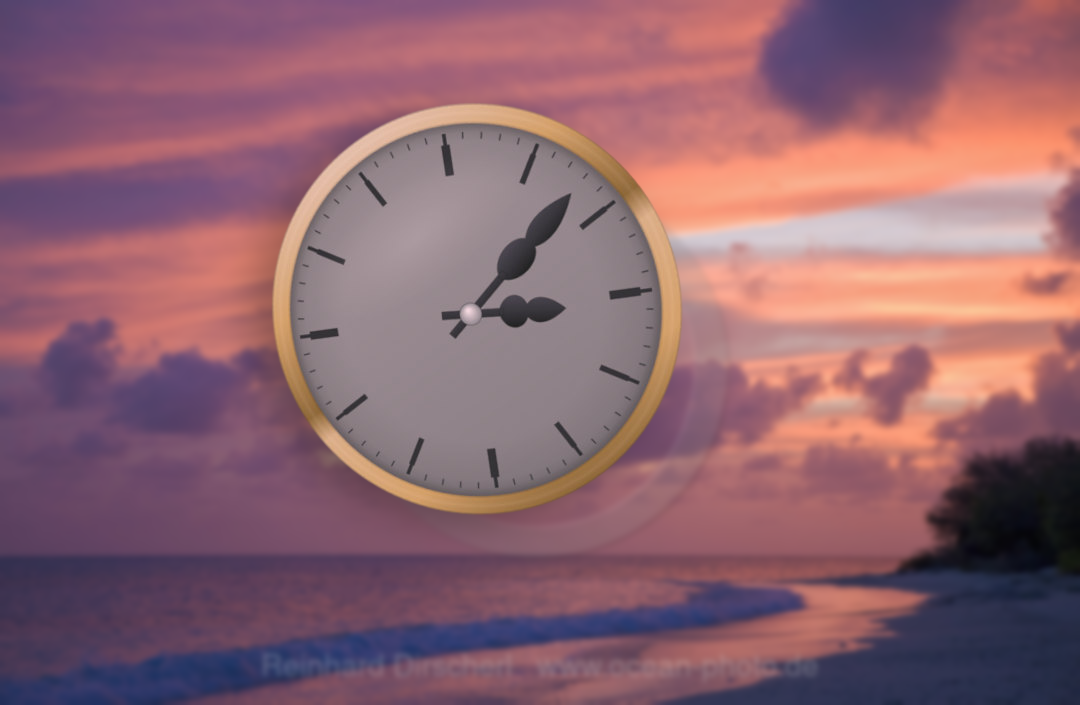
3:08
